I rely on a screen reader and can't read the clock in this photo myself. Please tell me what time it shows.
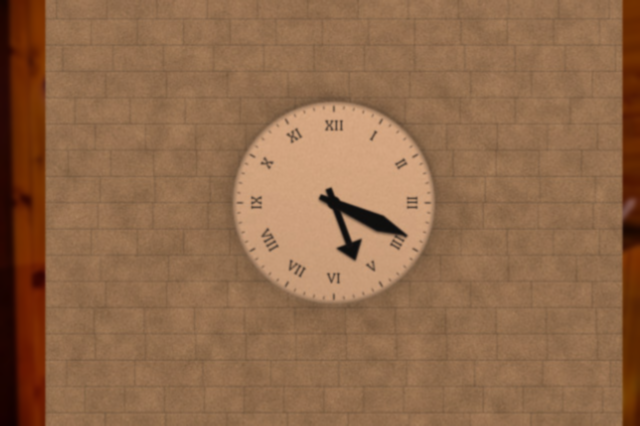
5:19
